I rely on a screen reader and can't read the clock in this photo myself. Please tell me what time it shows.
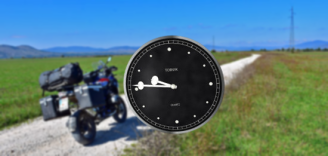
9:46
